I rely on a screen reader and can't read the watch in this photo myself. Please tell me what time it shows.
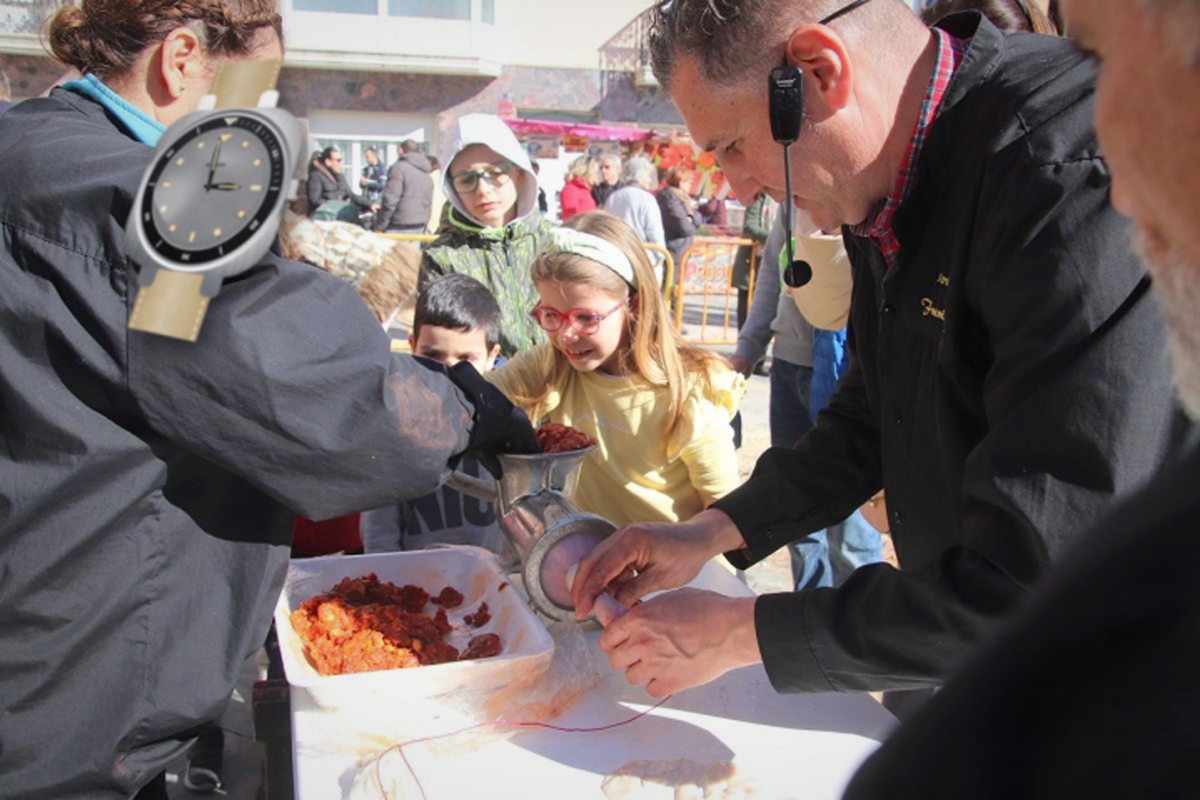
2:59
